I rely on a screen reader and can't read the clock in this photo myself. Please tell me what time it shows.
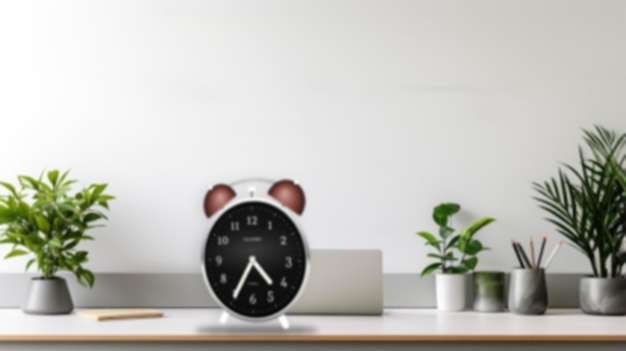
4:35
